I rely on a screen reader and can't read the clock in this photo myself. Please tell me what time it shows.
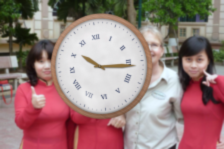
10:16
